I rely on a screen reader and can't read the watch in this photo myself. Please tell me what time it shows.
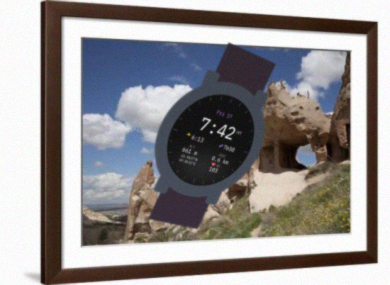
7:42
